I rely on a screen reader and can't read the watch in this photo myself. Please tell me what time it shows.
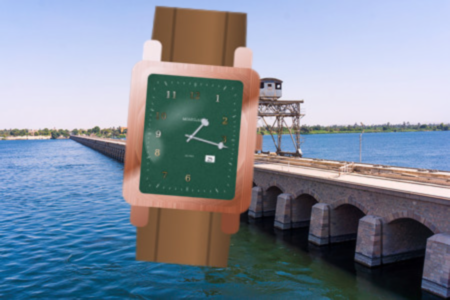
1:17
